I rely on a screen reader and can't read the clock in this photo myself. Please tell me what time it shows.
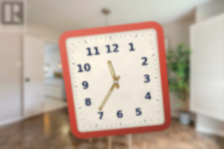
11:36
